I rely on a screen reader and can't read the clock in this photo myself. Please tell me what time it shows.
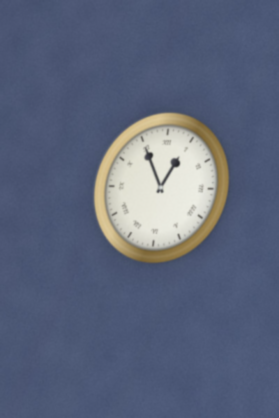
12:55
